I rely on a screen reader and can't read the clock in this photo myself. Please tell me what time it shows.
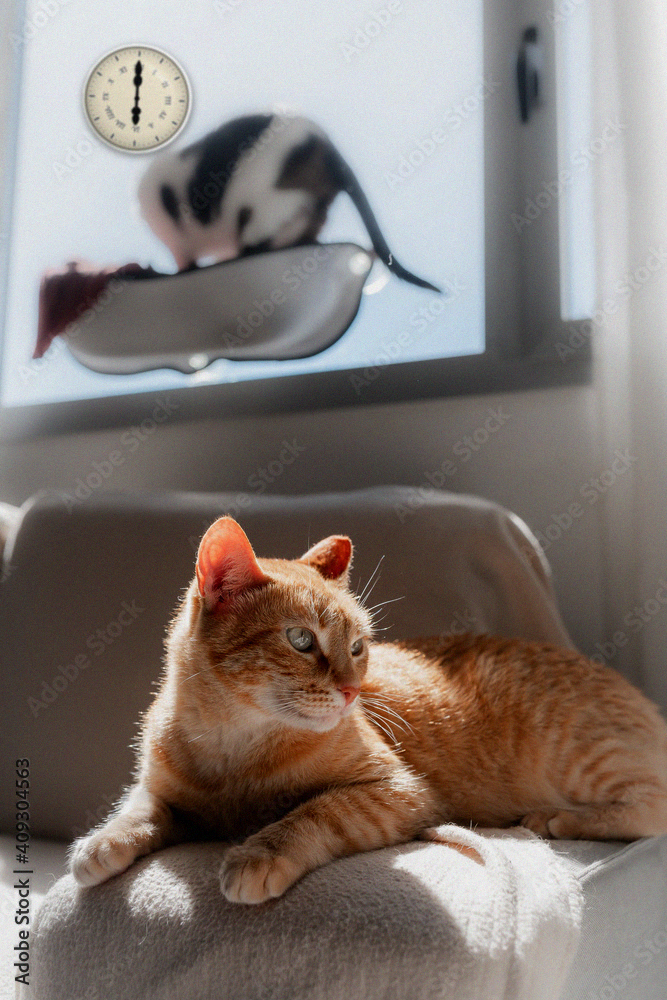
6:00
